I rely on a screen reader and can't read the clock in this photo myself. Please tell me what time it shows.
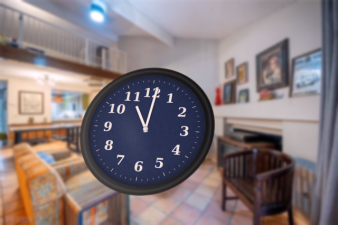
11:01
